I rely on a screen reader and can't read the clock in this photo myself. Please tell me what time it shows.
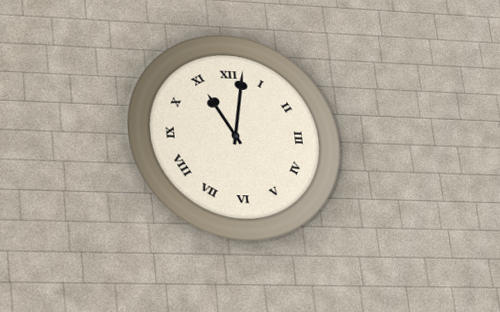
11:02
